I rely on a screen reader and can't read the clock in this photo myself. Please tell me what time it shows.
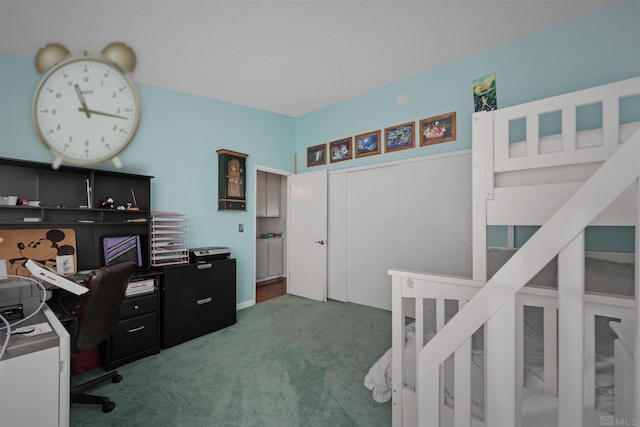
11:17
